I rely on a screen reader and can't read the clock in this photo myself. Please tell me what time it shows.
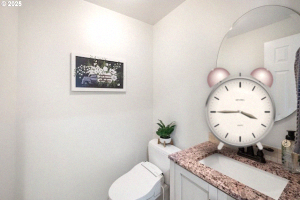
3:45
